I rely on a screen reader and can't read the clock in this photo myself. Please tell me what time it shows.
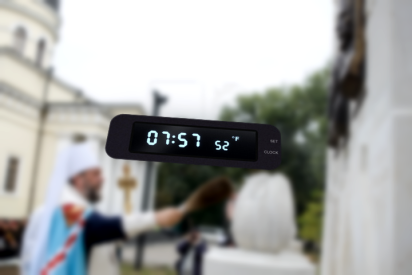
7:57
